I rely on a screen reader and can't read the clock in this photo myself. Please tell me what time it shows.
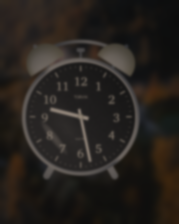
9:28
